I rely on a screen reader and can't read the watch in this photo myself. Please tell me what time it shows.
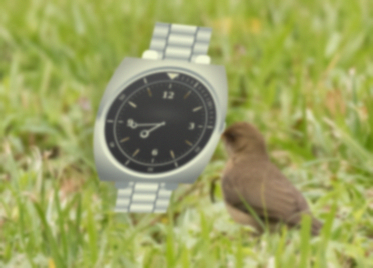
7:44
